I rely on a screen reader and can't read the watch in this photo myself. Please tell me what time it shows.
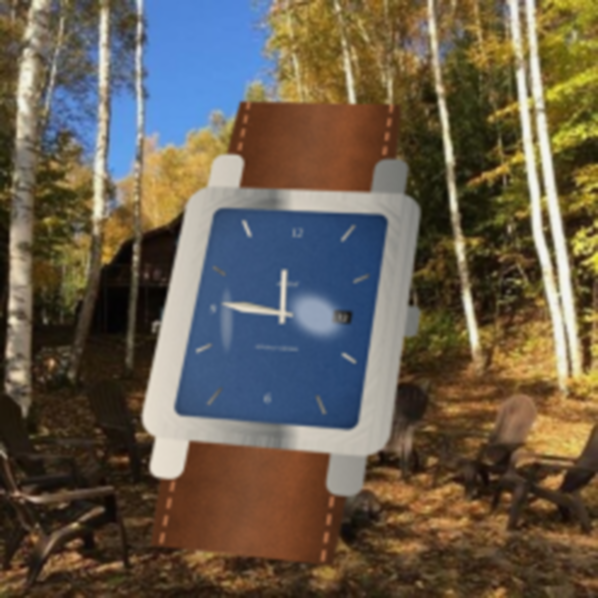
11:46
